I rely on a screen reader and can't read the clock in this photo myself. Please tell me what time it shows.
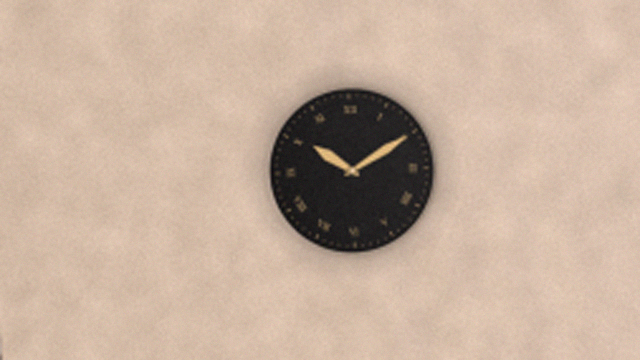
10:10
